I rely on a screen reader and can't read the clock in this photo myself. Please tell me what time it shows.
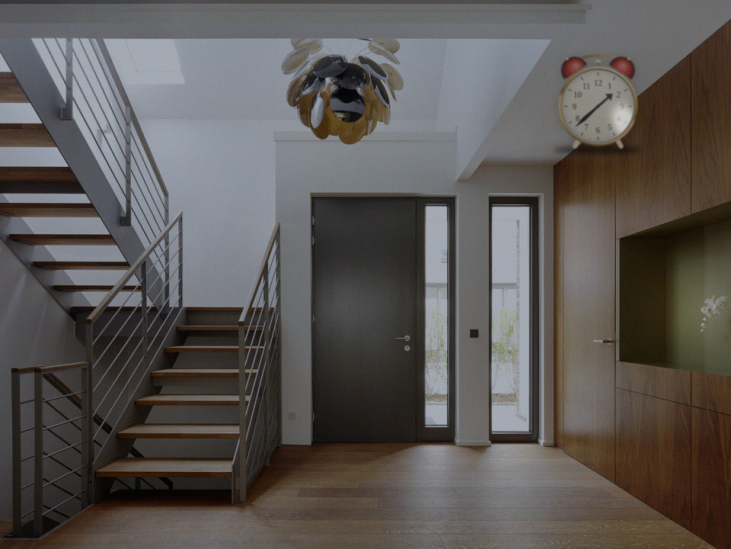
1:38
